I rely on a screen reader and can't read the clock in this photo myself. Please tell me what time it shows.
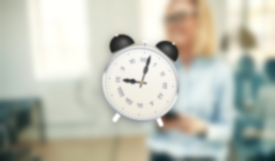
9:02
